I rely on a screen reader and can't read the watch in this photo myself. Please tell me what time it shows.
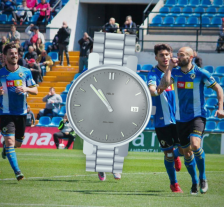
10:53
